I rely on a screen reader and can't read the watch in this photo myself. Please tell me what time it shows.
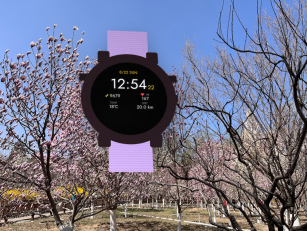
12:54
